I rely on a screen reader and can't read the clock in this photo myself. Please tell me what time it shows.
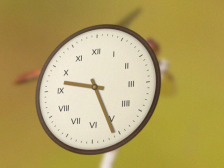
9:26
